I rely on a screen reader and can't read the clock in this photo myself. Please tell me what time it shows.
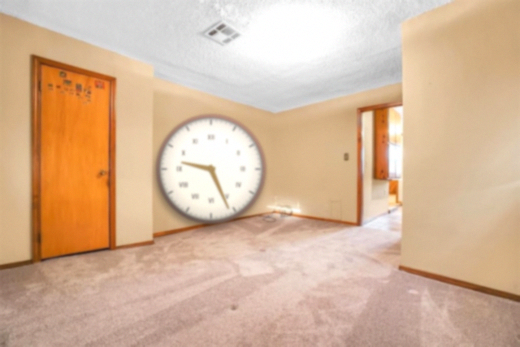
9:26
